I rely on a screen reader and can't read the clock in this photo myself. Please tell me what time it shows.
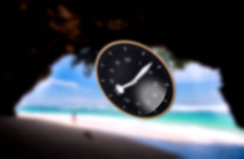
8:08
